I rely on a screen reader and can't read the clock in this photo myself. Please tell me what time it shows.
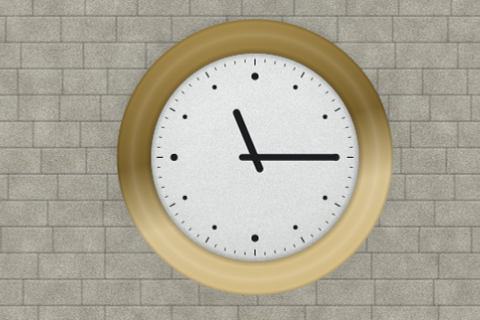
11:15
